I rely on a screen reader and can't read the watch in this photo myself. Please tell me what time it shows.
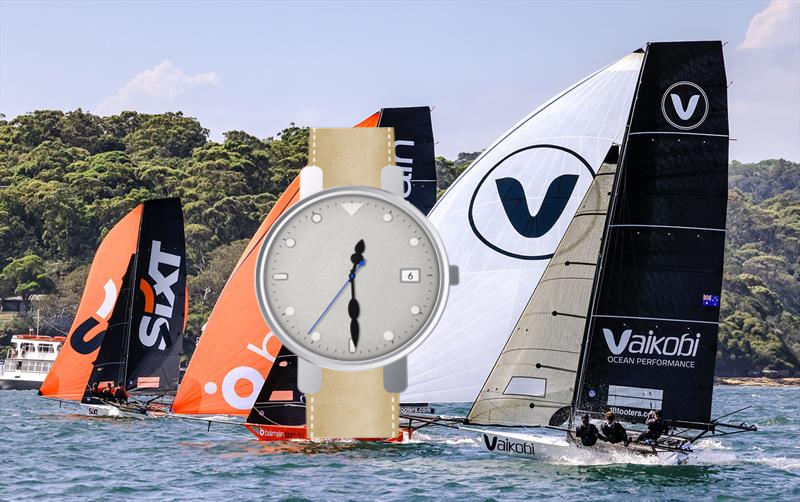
12:29:36
